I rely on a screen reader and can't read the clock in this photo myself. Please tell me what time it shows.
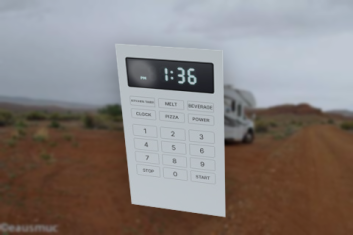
1:36
